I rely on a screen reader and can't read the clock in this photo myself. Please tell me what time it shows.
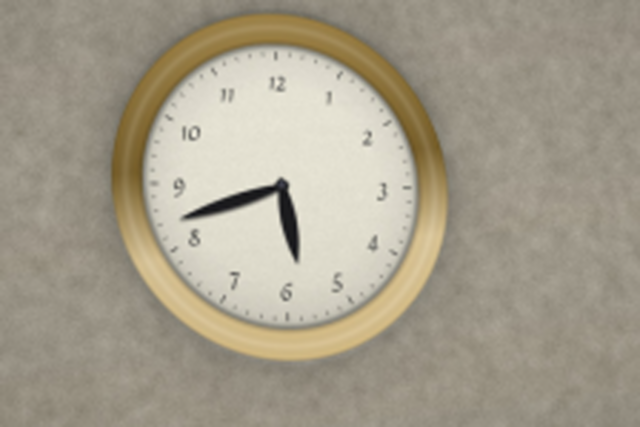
5:42
